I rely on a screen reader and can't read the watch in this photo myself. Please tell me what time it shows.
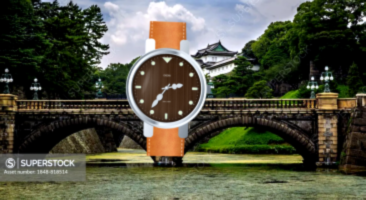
2:36
